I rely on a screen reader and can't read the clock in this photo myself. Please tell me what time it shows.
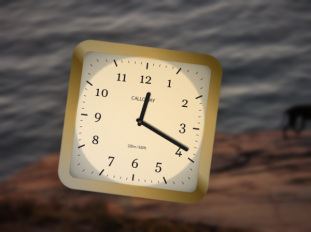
12:19
